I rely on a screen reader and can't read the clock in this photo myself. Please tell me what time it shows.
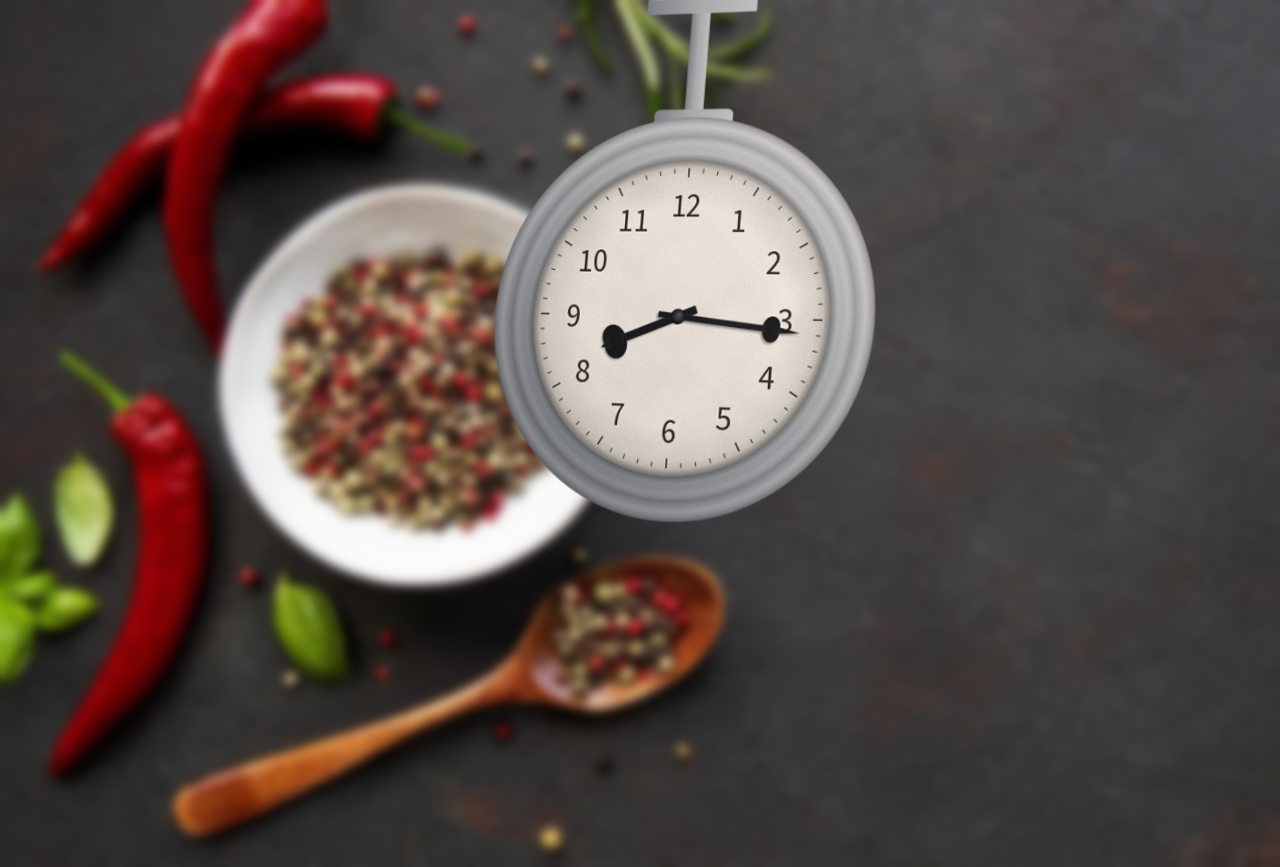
8:16
